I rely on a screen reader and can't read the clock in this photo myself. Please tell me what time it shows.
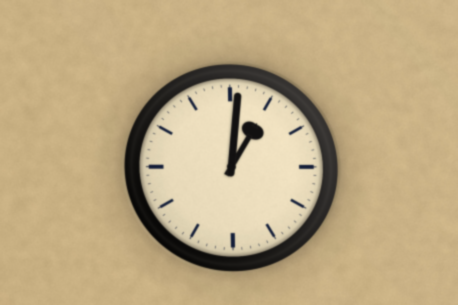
1:01
